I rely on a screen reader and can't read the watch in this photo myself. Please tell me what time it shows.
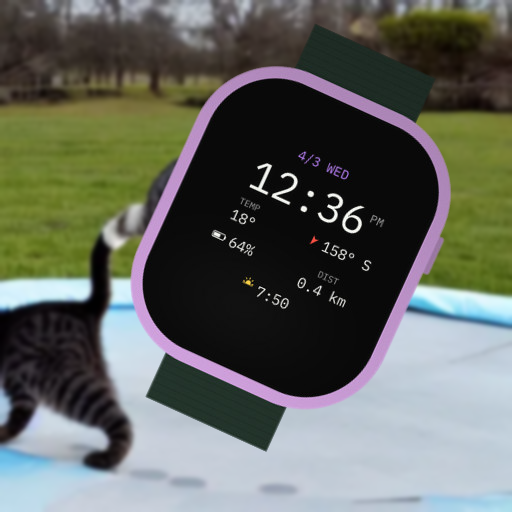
12:36
